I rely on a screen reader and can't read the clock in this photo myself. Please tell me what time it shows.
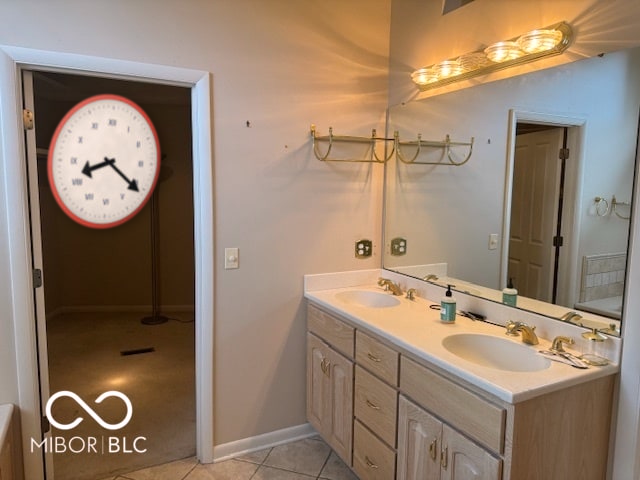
8:21
